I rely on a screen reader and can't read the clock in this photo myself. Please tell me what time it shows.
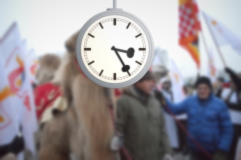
3:25
